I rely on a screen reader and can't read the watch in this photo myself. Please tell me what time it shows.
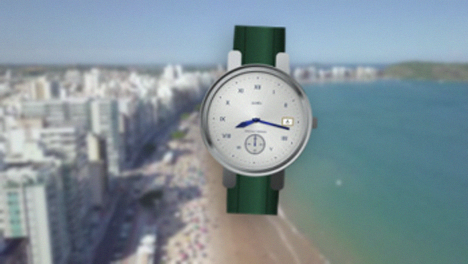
8:17
